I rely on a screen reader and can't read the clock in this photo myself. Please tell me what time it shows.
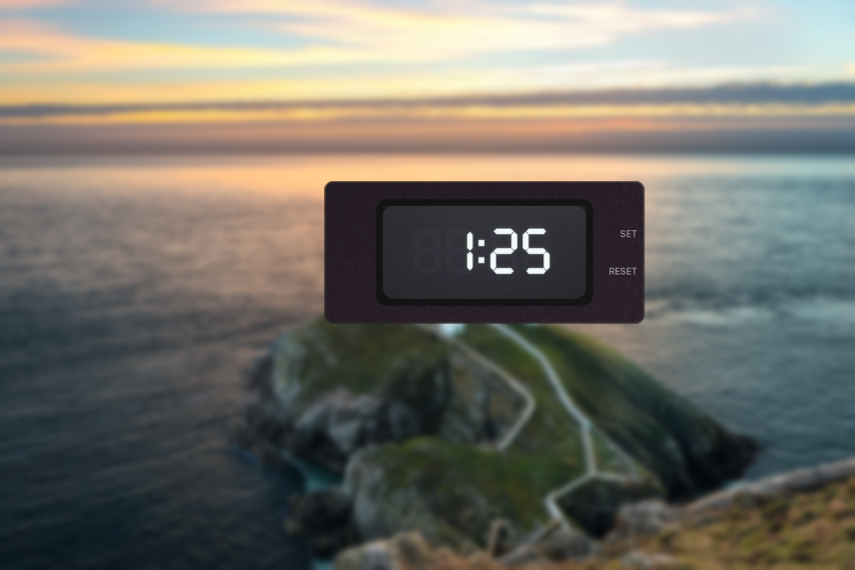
1:25
